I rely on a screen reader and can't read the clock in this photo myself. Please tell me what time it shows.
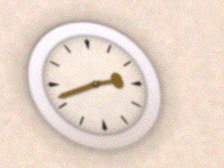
2:42
